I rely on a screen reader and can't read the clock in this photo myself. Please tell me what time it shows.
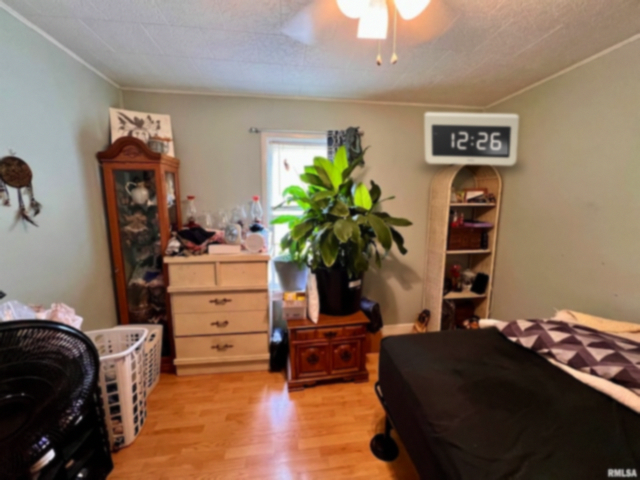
12:26
